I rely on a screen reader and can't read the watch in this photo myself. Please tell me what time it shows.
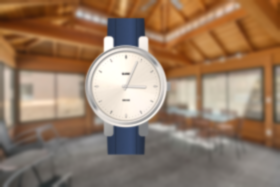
3:04
